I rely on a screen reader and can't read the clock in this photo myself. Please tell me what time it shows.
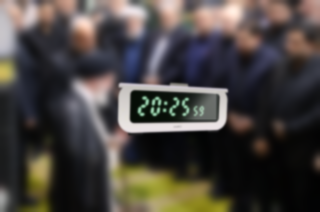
20:25
